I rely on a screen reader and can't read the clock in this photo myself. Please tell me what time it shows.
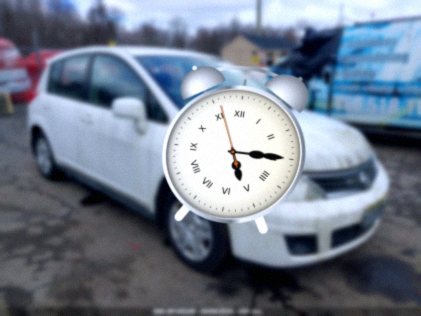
5:14:56
